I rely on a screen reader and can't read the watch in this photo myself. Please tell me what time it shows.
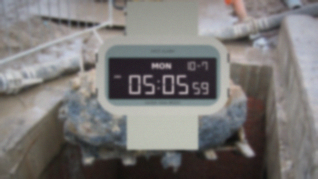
5:05:59
